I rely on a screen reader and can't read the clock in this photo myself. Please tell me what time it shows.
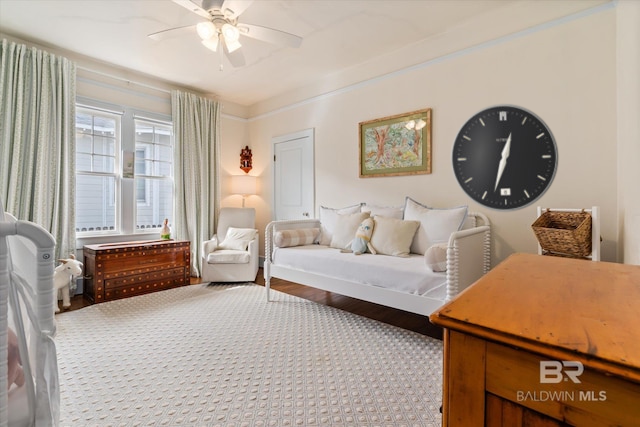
12:33
